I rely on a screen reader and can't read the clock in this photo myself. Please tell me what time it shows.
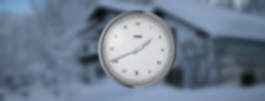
1:41
